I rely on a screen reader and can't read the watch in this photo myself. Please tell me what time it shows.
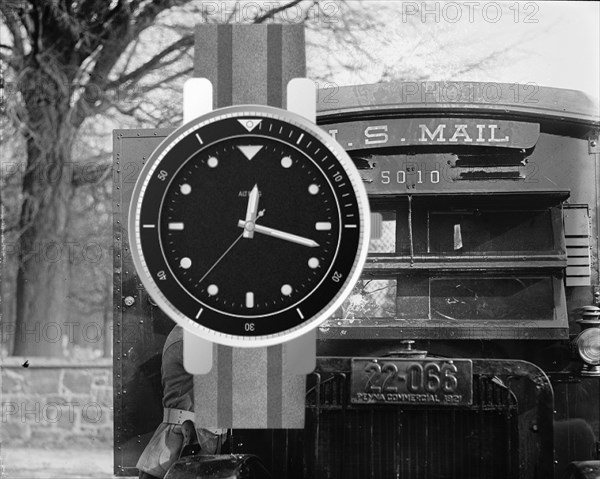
12:17:37
